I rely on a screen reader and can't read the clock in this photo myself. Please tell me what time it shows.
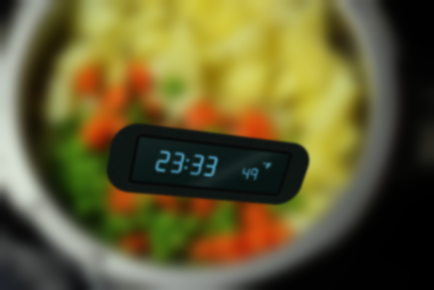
23:33
